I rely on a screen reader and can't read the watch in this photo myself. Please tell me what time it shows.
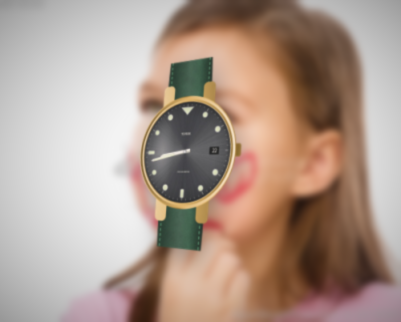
8:43
